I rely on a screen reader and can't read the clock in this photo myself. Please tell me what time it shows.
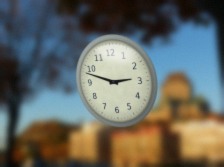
2:48
